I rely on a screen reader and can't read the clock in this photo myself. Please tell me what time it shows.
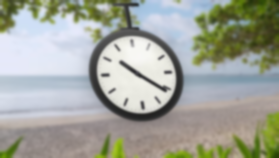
10:21
